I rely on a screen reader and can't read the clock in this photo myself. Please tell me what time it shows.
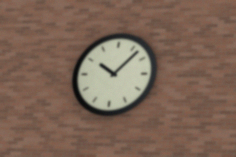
10:07
